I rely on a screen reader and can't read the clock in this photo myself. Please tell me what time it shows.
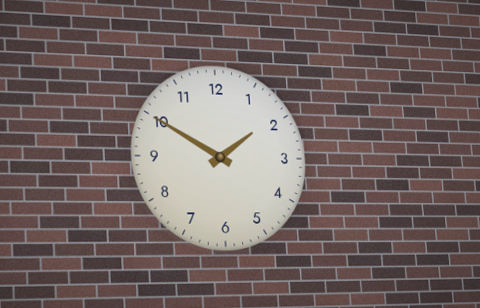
1:50
